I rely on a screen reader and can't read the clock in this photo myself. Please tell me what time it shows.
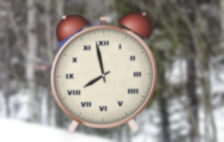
7:58
